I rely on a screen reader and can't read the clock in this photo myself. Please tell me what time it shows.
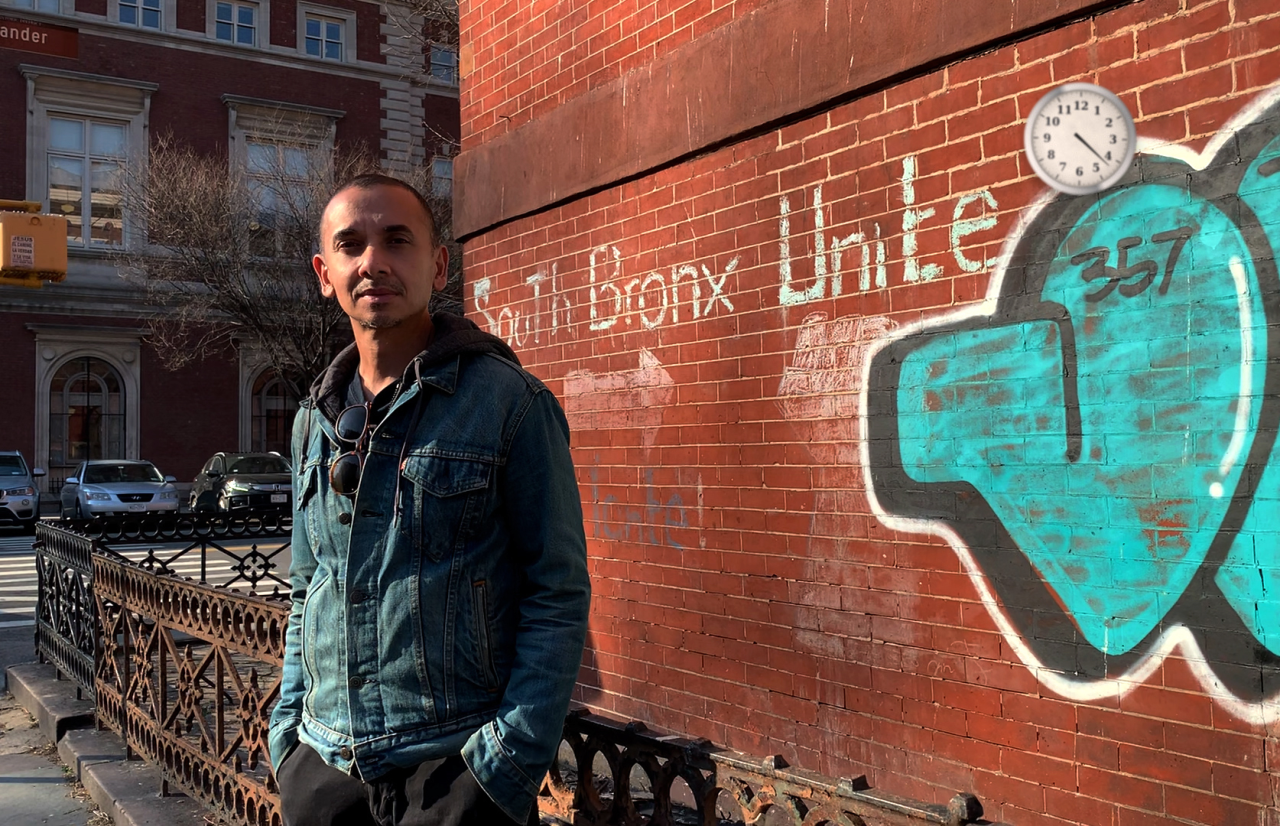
4:22
